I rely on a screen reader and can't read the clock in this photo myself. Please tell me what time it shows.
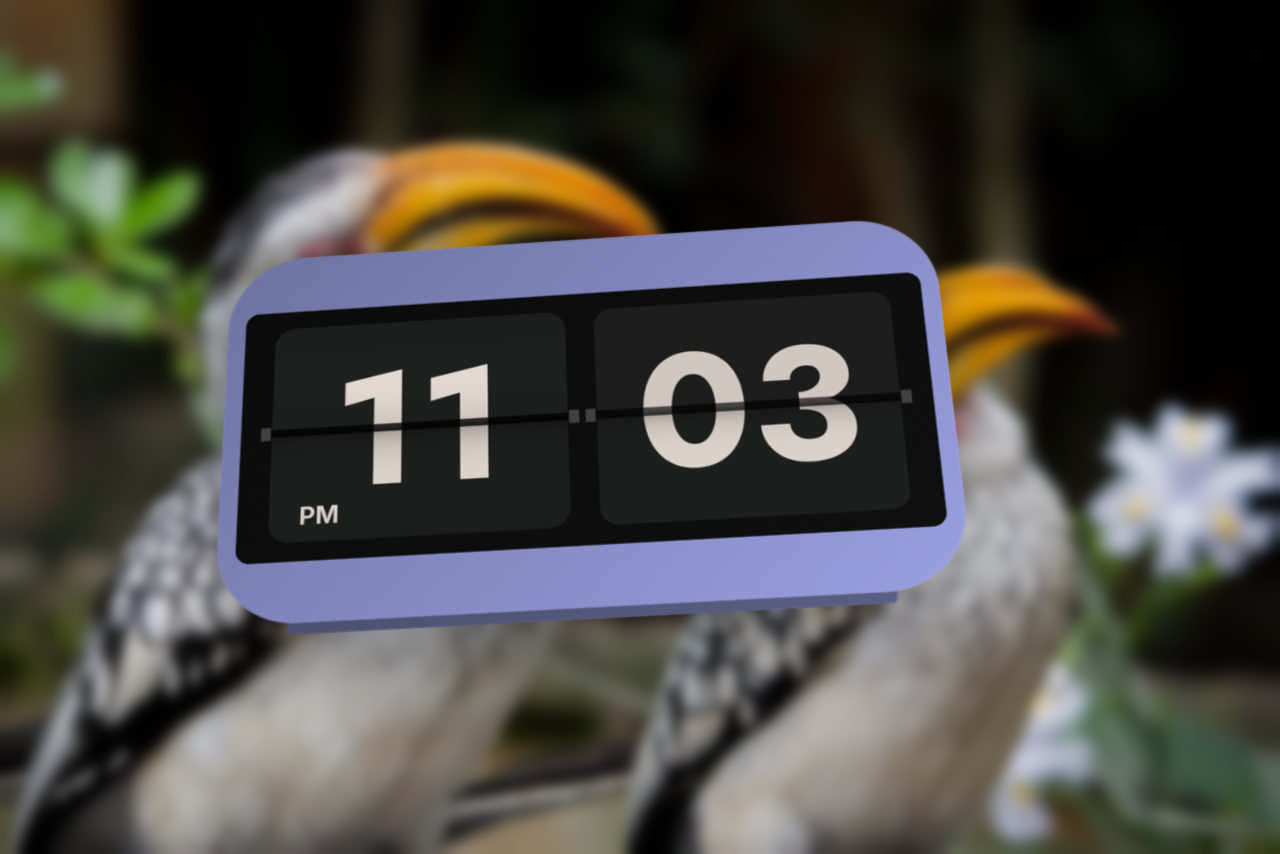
11:03
